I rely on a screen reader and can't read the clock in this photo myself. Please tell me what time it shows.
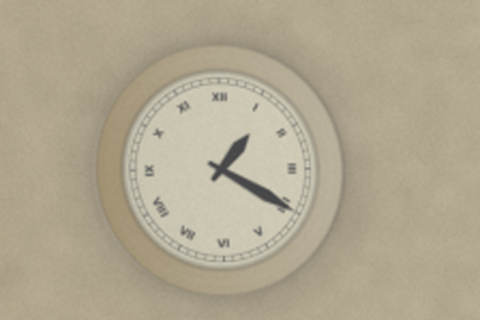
1:20
